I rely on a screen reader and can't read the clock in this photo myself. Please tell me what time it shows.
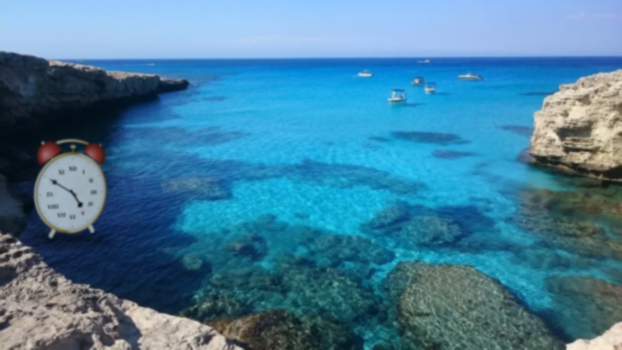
4:50
